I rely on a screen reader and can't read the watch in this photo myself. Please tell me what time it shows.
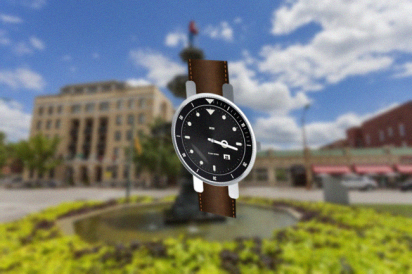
3:17
